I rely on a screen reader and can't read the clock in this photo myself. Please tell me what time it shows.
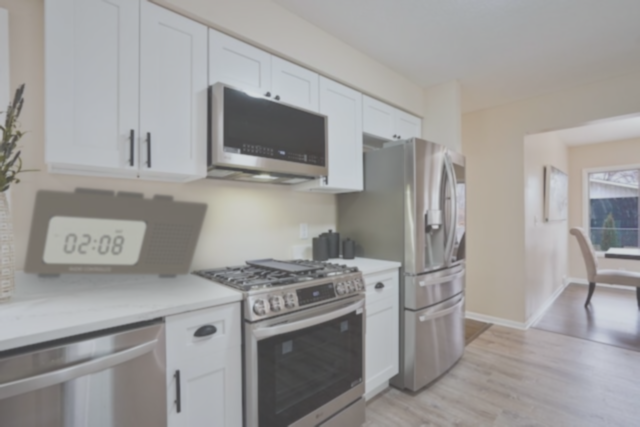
2:08
